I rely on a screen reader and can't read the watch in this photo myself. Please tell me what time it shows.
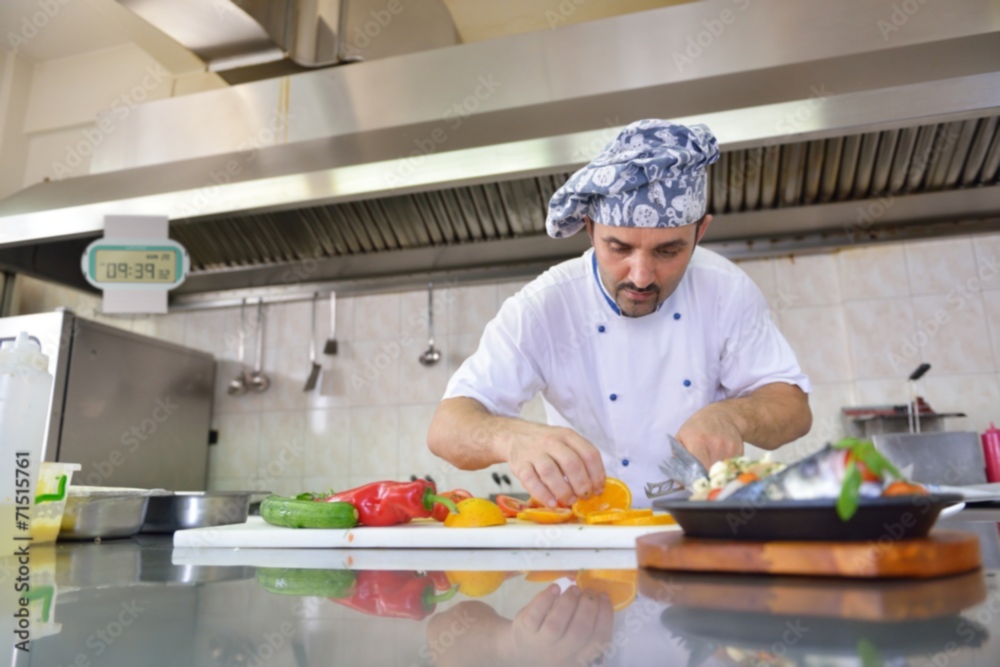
9:39
